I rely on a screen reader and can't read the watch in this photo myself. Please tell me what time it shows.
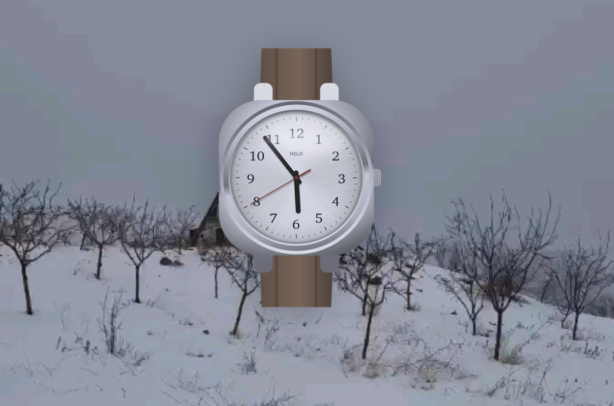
5:53:40
